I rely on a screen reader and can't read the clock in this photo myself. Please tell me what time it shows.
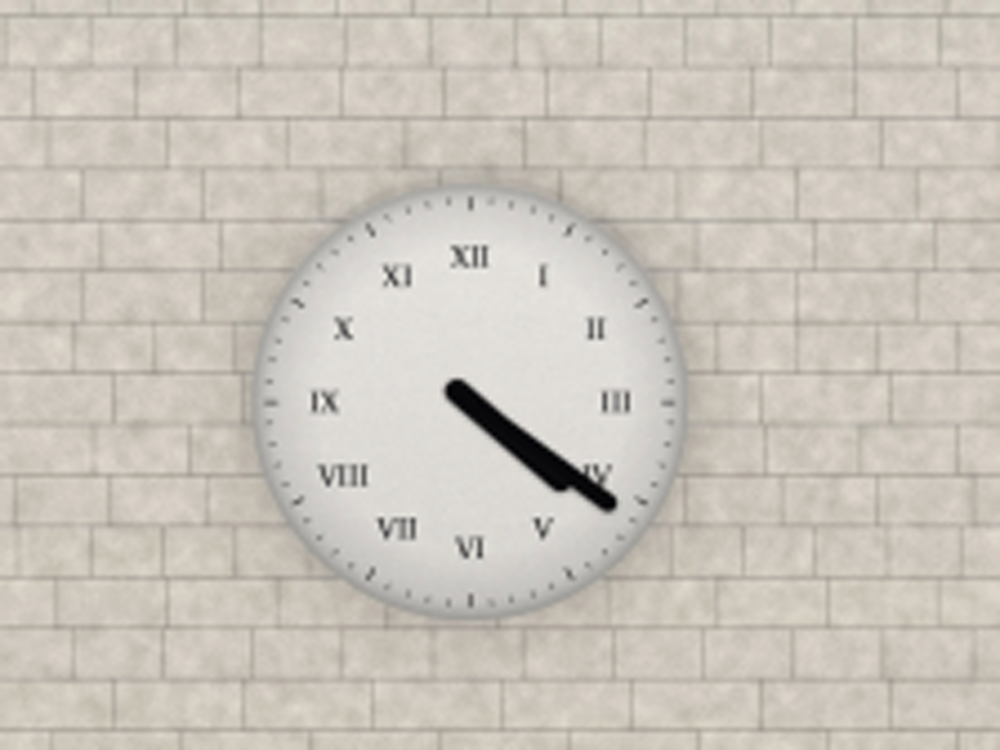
4:21
